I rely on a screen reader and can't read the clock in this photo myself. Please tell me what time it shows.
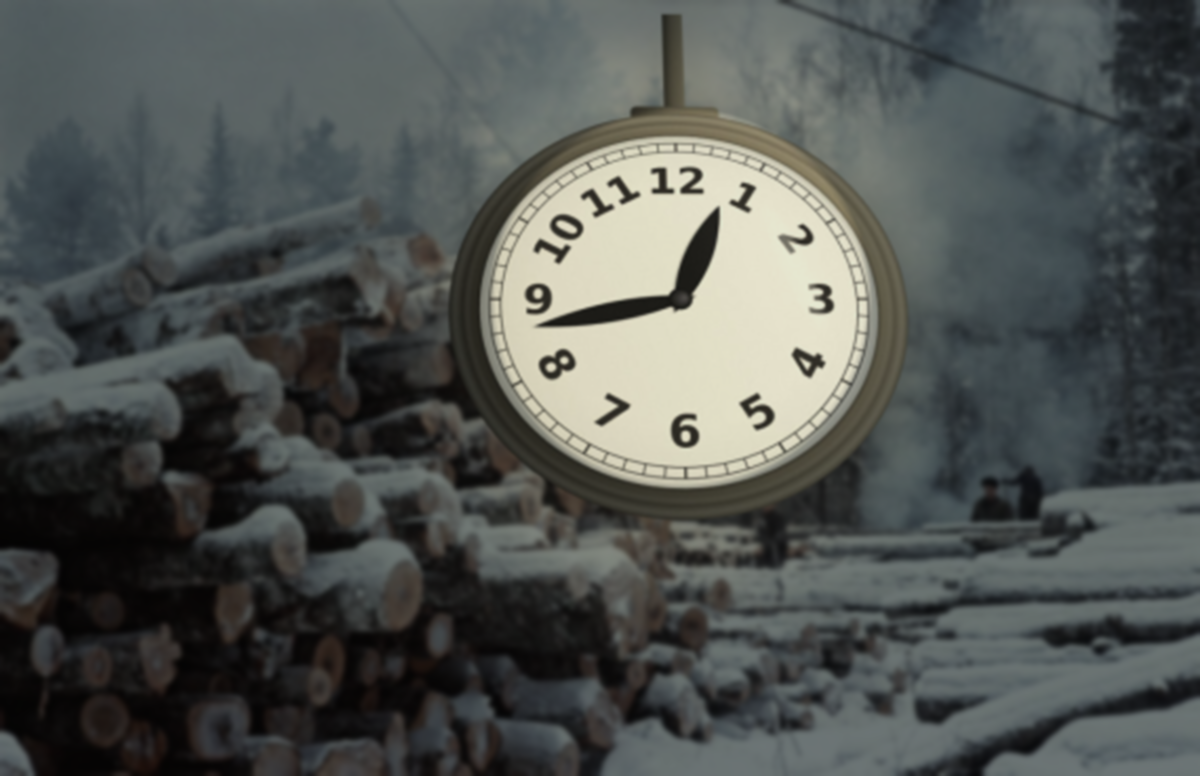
12:43
